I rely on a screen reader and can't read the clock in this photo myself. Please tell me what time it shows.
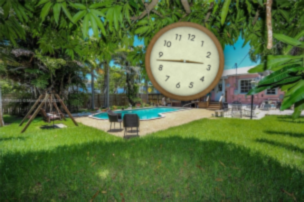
2:43
